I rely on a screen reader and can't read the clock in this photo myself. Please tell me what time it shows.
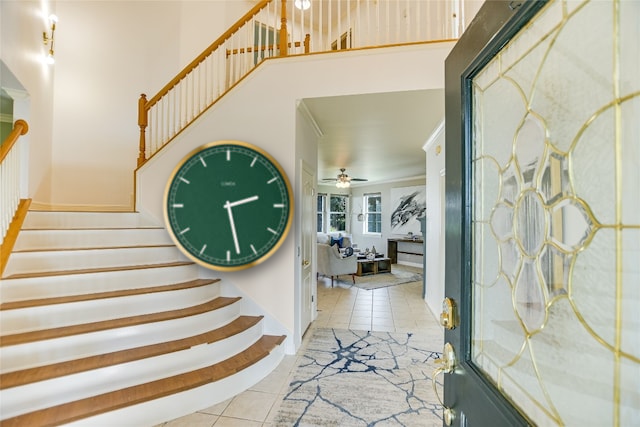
2:28
